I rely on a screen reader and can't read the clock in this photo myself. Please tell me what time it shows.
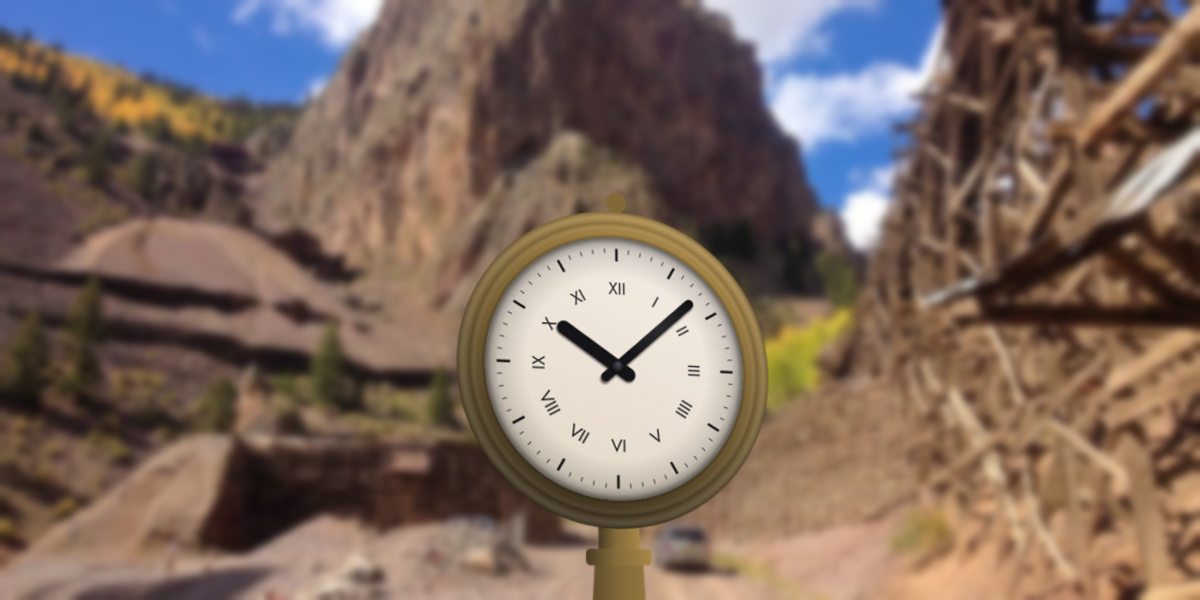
10:08
